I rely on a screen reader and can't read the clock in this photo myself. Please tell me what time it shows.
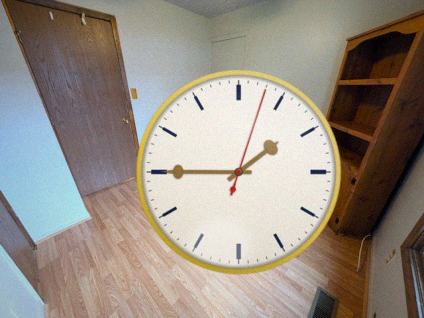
1:45:03
